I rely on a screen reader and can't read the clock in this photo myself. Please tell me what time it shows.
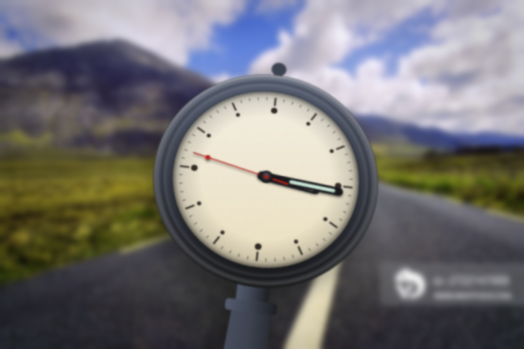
3:15:47
